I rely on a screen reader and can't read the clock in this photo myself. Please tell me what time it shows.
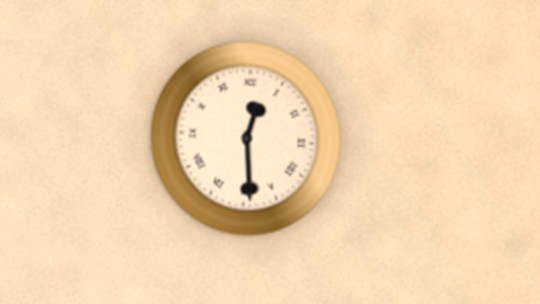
12:29
